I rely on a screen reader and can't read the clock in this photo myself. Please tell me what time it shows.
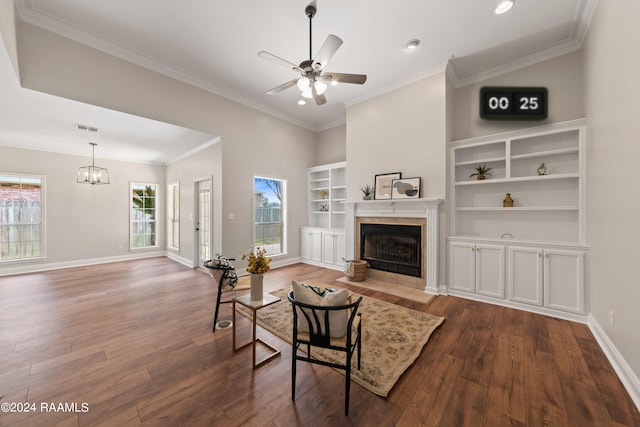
0:25
